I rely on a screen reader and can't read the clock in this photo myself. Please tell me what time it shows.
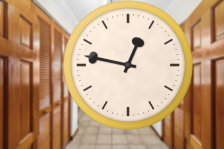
12:47
